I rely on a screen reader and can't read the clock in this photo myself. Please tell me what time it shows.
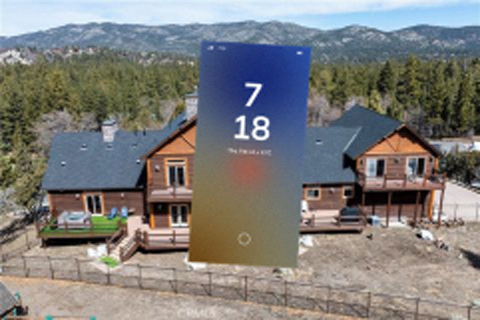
7:18
